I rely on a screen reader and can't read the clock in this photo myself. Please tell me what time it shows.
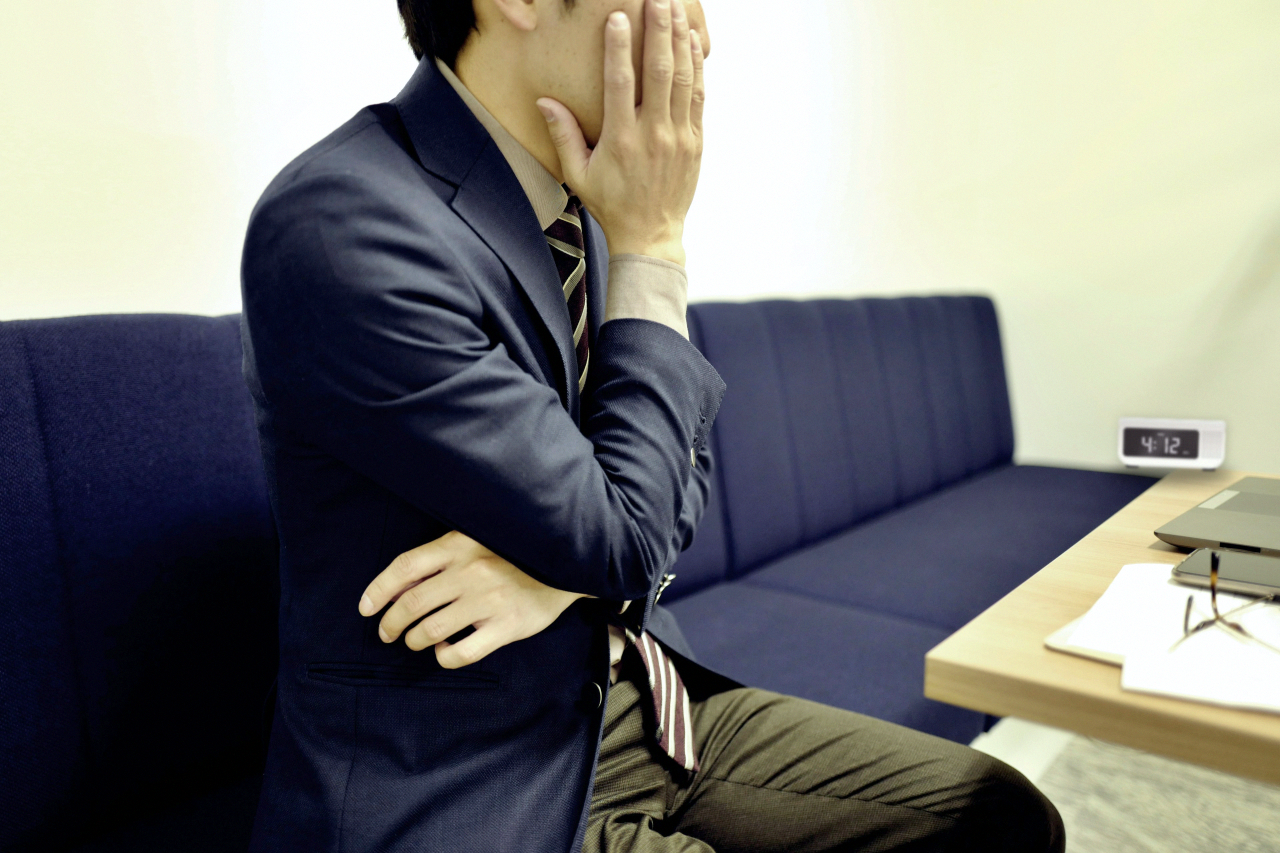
4:12
